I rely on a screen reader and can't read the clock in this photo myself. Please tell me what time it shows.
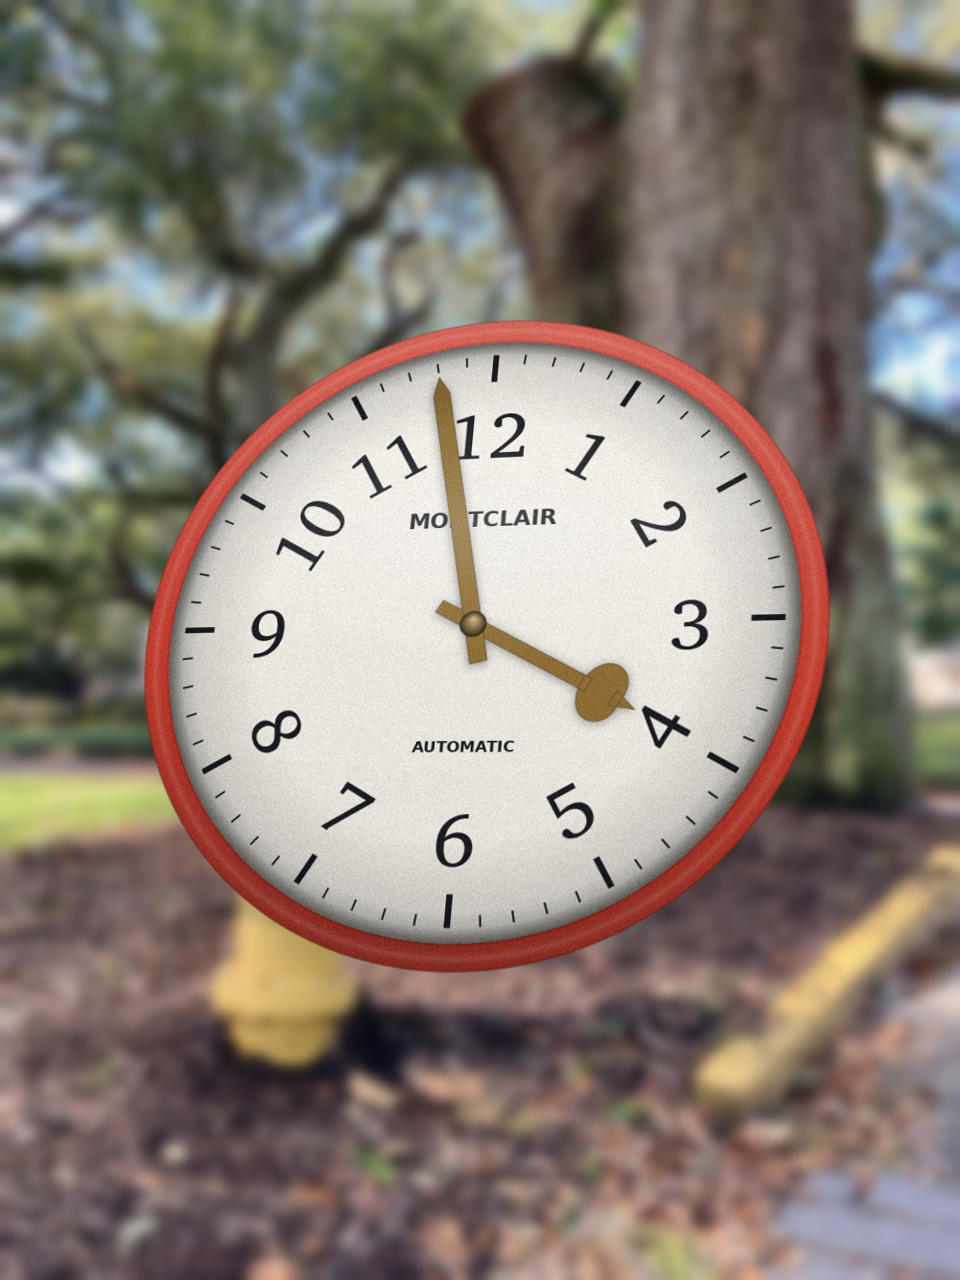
3:58
